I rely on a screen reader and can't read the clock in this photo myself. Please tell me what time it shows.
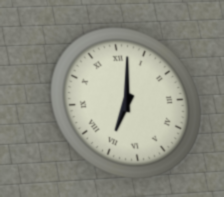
7:02
